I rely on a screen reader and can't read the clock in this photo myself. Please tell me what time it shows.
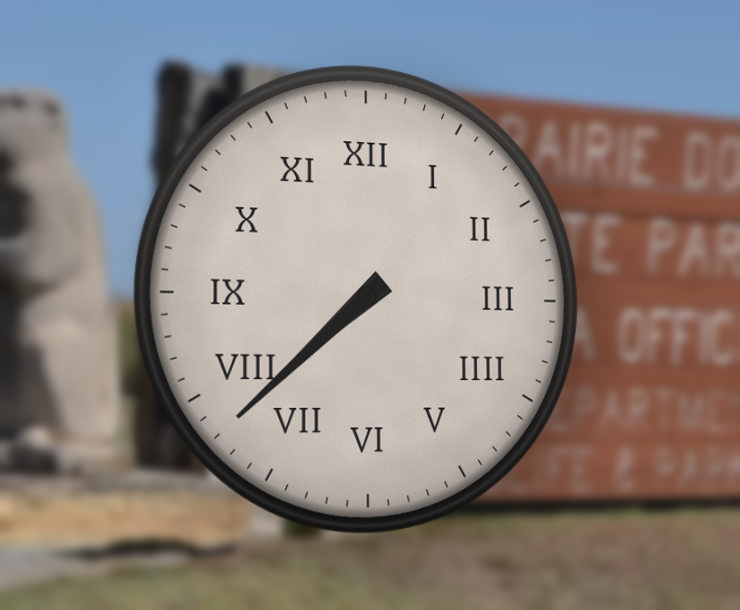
7:38
